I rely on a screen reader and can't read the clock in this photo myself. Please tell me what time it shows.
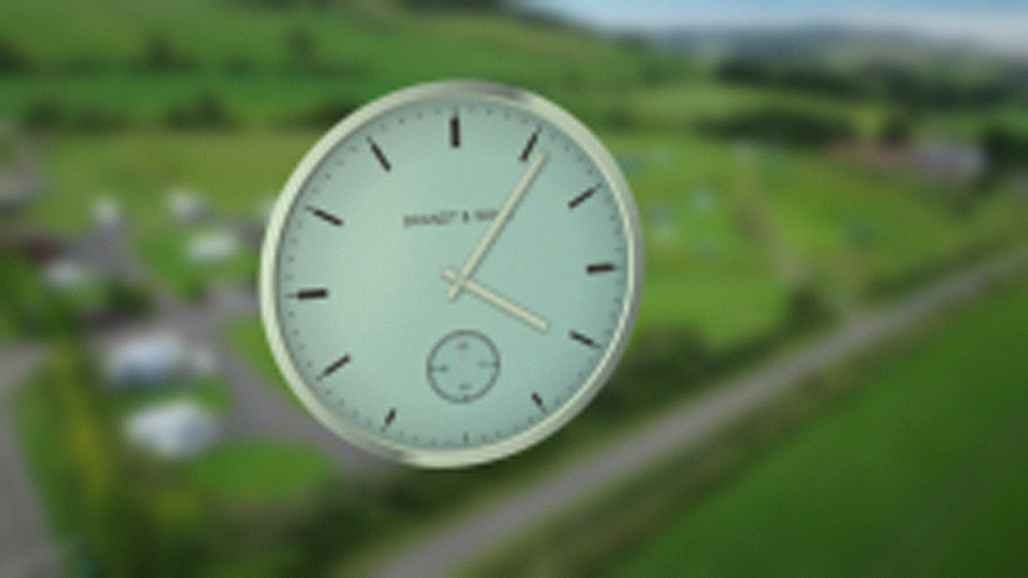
4:06
